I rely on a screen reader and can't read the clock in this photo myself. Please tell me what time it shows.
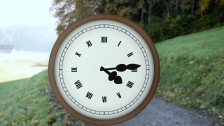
4:14
